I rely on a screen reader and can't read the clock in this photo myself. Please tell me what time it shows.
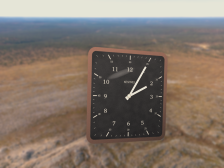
2:05
